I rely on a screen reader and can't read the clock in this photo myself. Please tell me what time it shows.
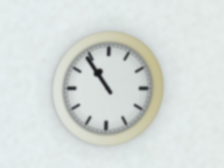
10:54
